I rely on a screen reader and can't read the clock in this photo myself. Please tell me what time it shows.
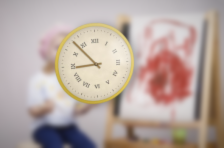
8:53
